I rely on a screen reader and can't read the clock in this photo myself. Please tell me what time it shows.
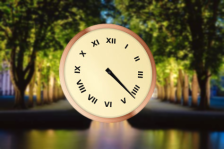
4:22
